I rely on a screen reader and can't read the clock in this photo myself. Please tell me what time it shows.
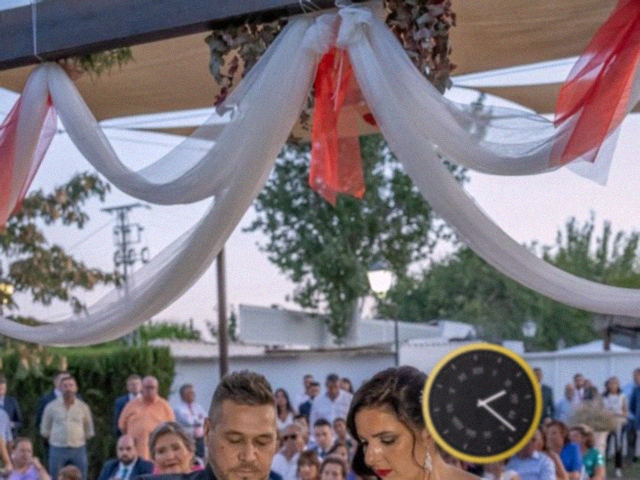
2:23
